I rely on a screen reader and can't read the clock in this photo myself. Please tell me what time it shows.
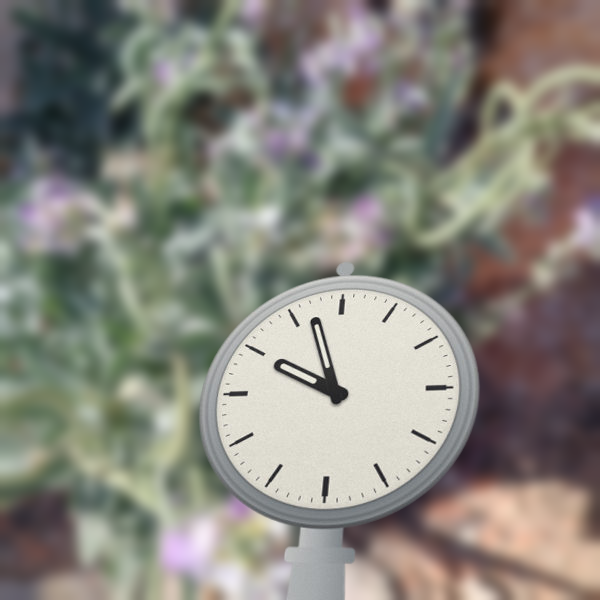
9:57
